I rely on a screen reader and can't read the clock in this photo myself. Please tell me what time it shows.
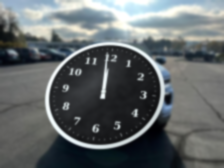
11:59
